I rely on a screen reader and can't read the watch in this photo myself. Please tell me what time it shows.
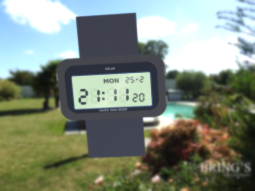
21:11:20
